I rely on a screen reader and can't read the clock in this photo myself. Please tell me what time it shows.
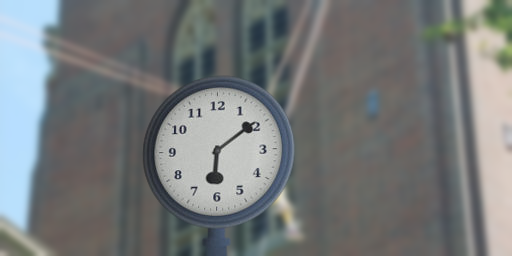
6:09
